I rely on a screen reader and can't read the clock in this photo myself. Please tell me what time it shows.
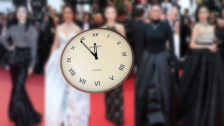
11:54
